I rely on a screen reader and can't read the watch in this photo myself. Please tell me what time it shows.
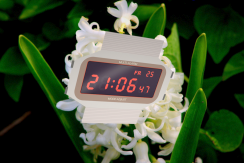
21:06:47
